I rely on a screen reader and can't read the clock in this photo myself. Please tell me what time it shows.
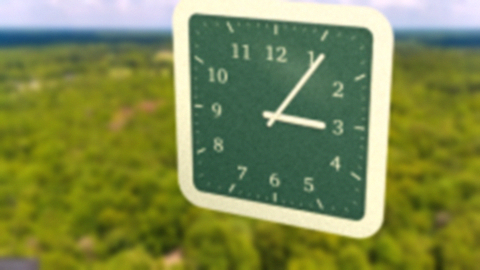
3:06
